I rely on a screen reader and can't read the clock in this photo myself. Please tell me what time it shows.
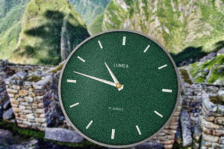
10:47
